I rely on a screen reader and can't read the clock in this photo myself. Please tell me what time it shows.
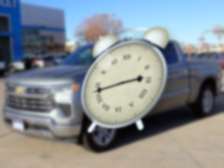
2:43
